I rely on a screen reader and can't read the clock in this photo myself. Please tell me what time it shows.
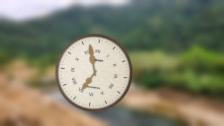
6:57
